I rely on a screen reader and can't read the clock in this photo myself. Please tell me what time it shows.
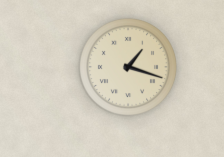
1:18
